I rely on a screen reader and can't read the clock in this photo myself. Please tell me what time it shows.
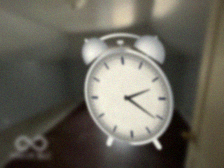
2:21
